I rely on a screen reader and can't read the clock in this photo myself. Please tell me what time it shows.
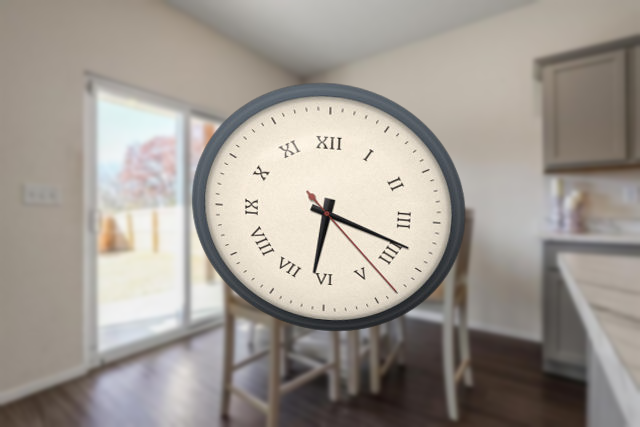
6:18:23
